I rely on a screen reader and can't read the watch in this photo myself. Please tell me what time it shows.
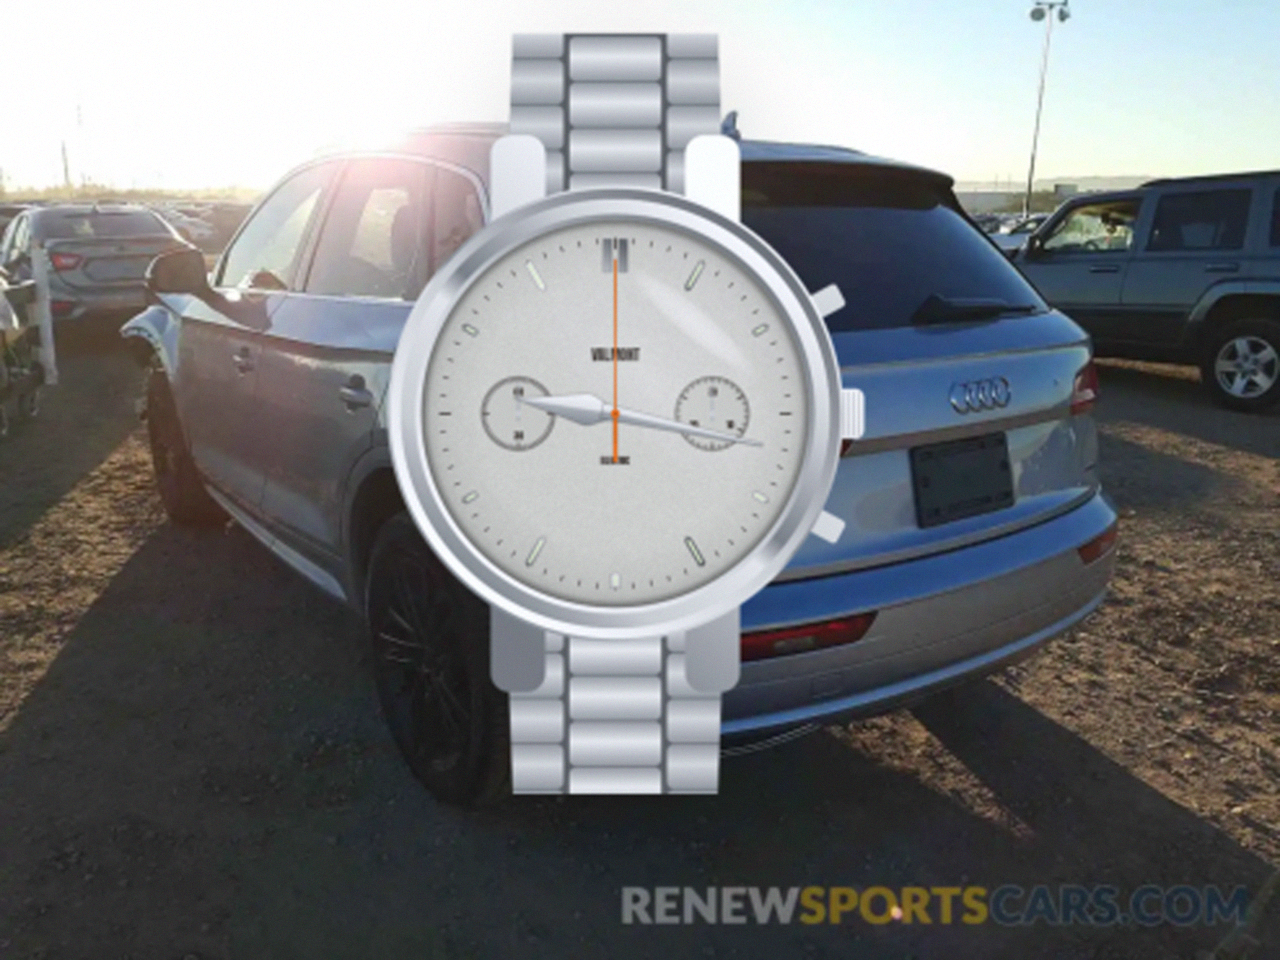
9:17
